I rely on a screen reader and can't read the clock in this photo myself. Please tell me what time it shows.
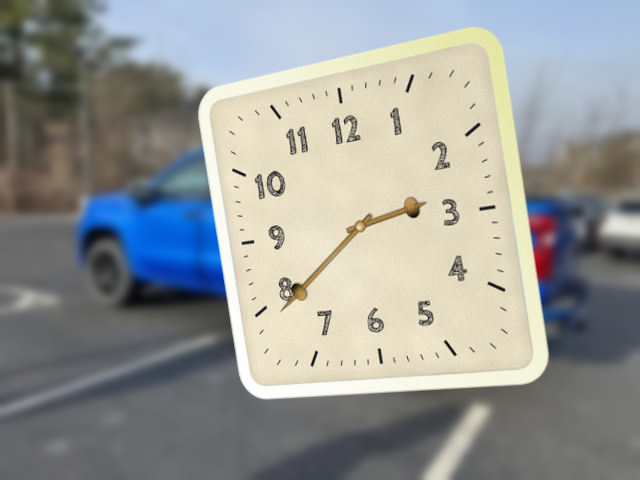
2:39
